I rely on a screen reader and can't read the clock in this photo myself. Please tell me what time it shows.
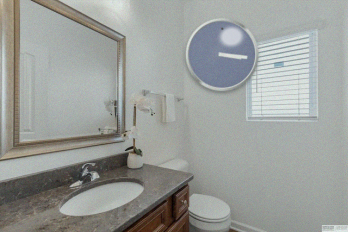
3:16
